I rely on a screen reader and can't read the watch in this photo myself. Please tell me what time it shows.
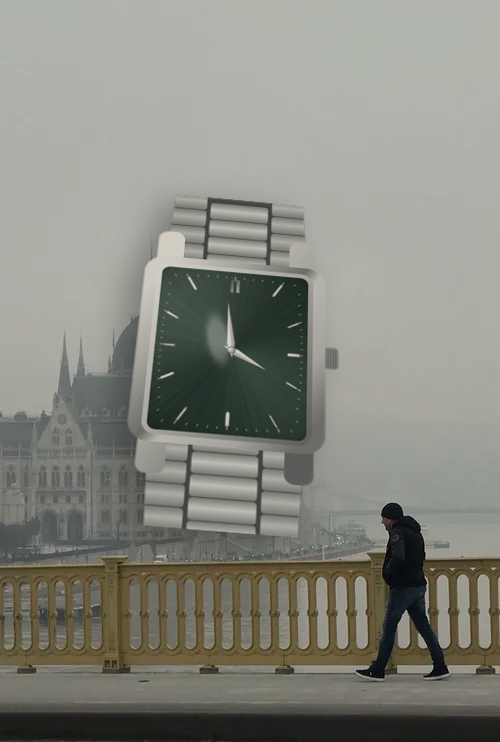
3:59
